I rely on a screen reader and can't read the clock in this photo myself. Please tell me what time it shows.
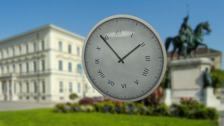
1:54
